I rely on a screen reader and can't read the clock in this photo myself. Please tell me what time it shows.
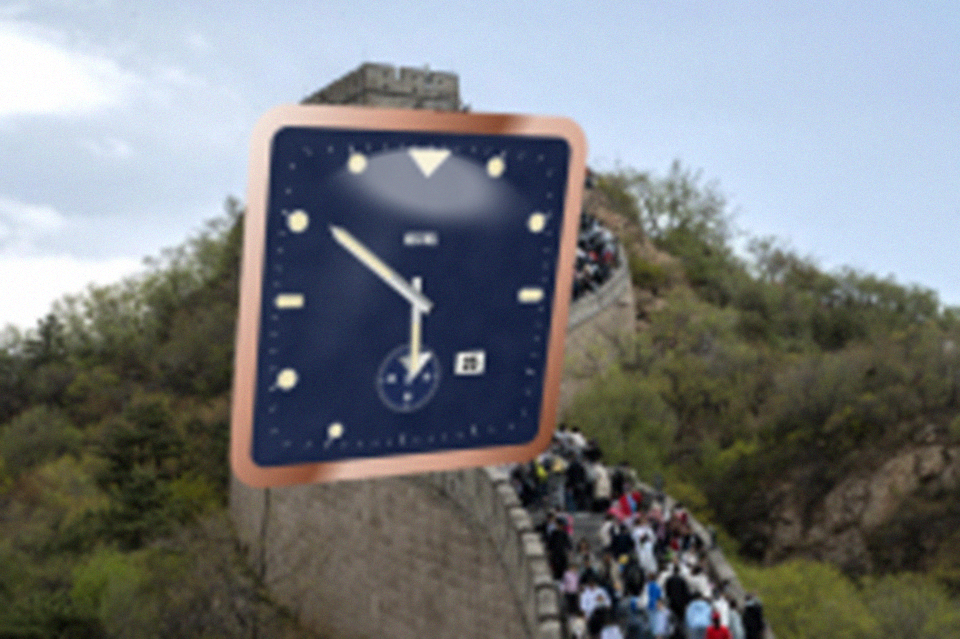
5:51
